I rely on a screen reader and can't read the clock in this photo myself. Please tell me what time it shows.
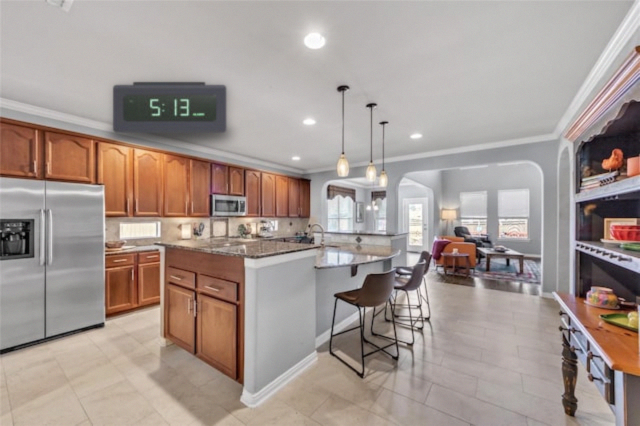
5:13
